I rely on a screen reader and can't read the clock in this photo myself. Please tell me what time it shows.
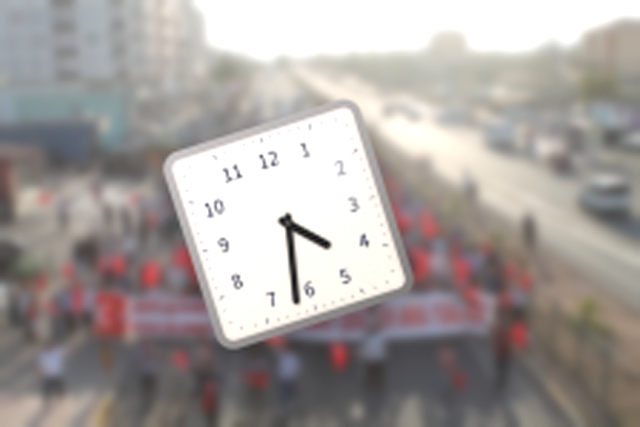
4:32
